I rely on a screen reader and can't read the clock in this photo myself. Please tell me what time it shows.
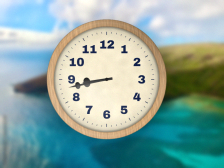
8:43
